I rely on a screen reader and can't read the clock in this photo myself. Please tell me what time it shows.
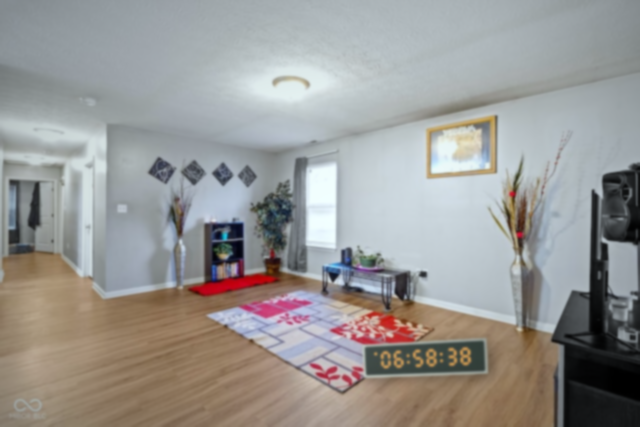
6:58:38
